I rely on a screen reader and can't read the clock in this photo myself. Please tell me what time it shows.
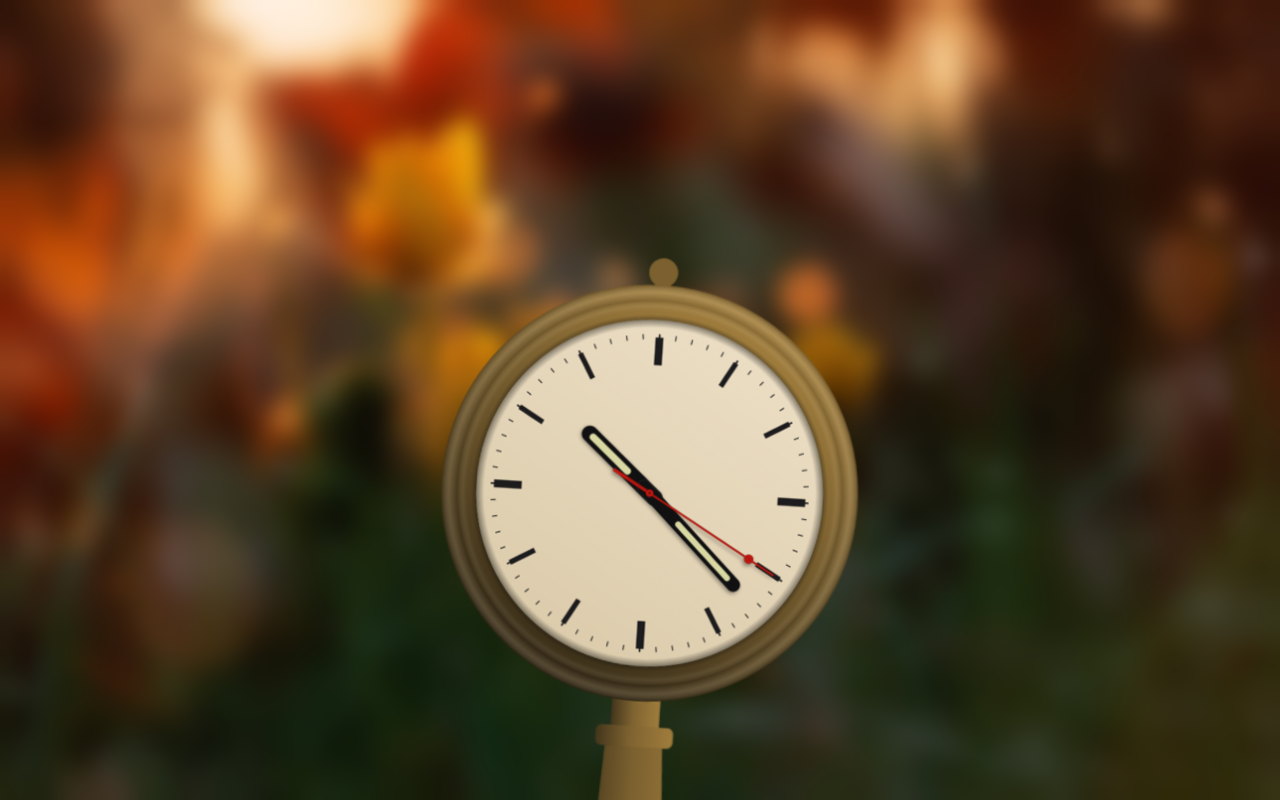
10:22:20
